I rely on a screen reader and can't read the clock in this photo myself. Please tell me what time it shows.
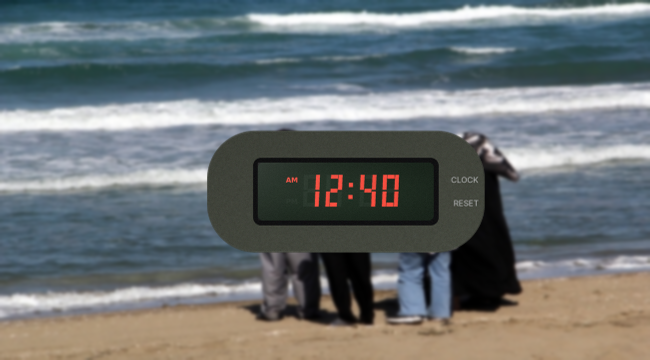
12:40
